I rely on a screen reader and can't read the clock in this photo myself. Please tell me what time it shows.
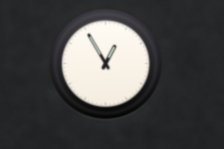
12:55
